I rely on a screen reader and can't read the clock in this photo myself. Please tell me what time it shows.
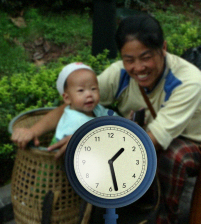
1:28
